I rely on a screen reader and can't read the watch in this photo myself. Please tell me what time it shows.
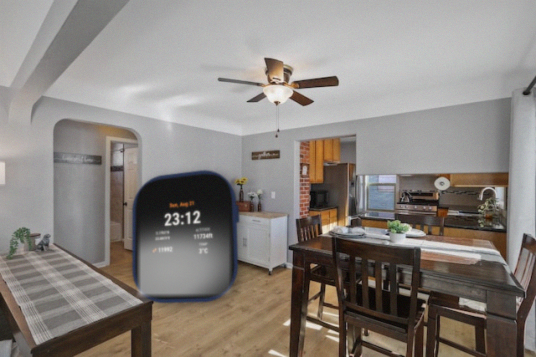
23:12
